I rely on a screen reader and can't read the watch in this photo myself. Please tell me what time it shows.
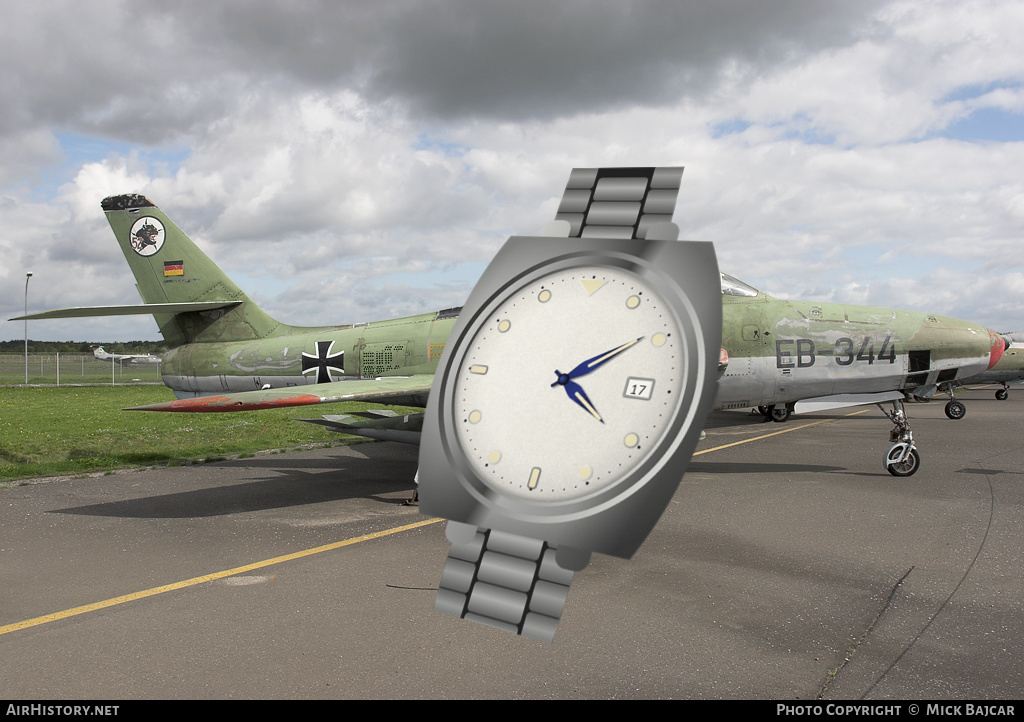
4:09
